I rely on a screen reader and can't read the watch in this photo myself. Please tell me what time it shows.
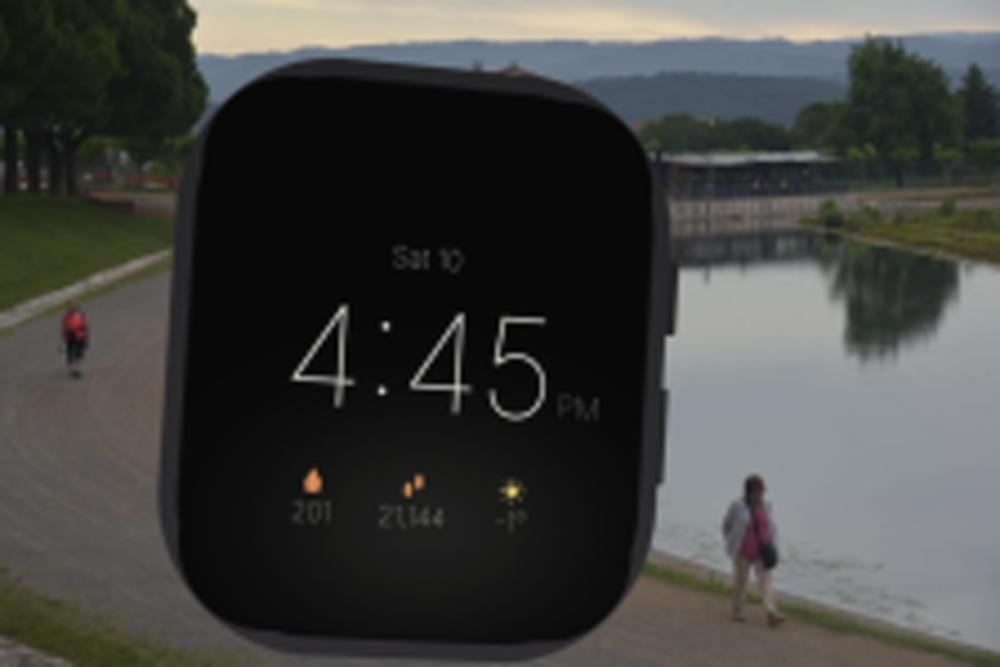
4:45
